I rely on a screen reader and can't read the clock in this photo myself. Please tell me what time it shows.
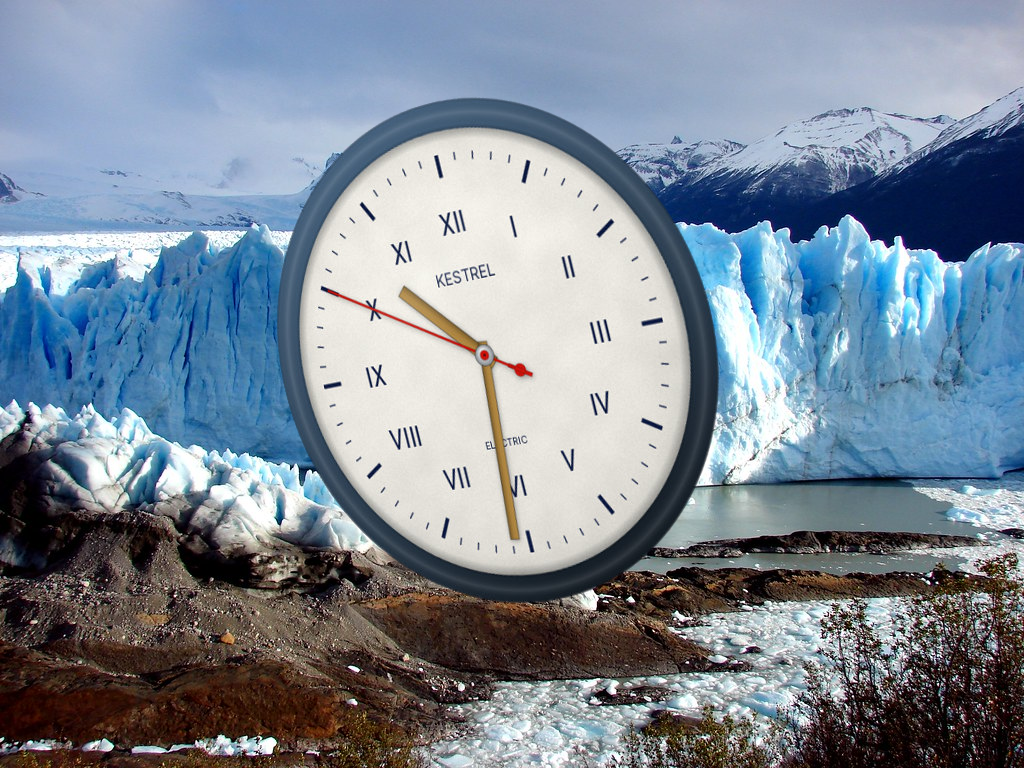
10:30:50
